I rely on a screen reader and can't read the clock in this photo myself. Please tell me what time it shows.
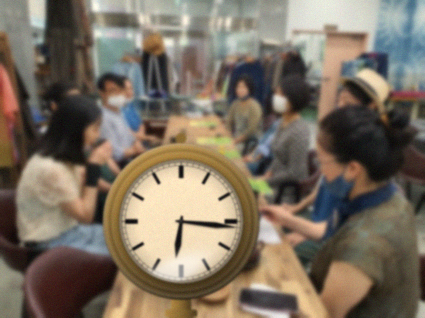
6:16
